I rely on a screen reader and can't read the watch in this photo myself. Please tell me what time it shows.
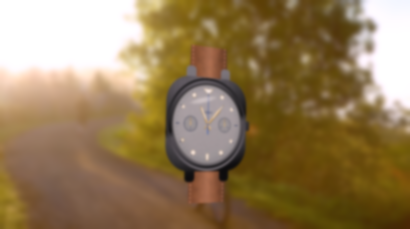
11:07
